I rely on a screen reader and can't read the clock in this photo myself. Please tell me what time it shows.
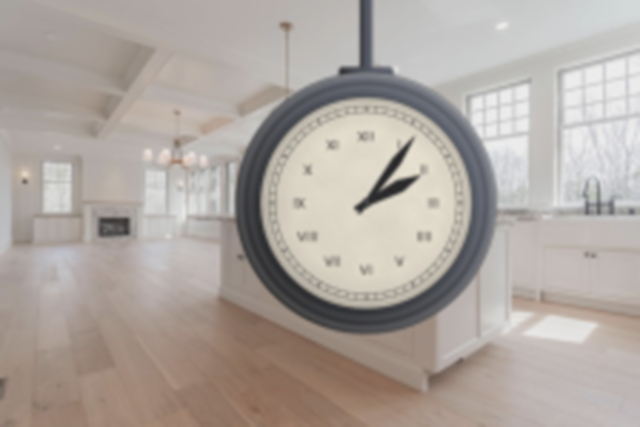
2:06
